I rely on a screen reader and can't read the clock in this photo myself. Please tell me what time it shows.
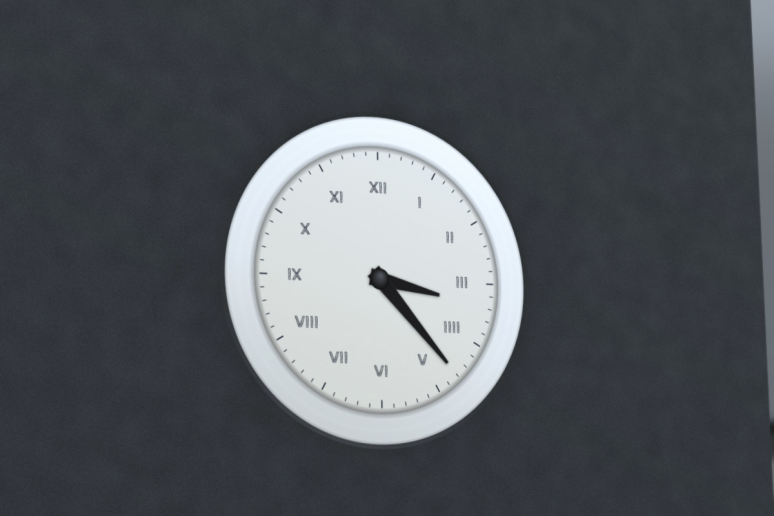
3:23
